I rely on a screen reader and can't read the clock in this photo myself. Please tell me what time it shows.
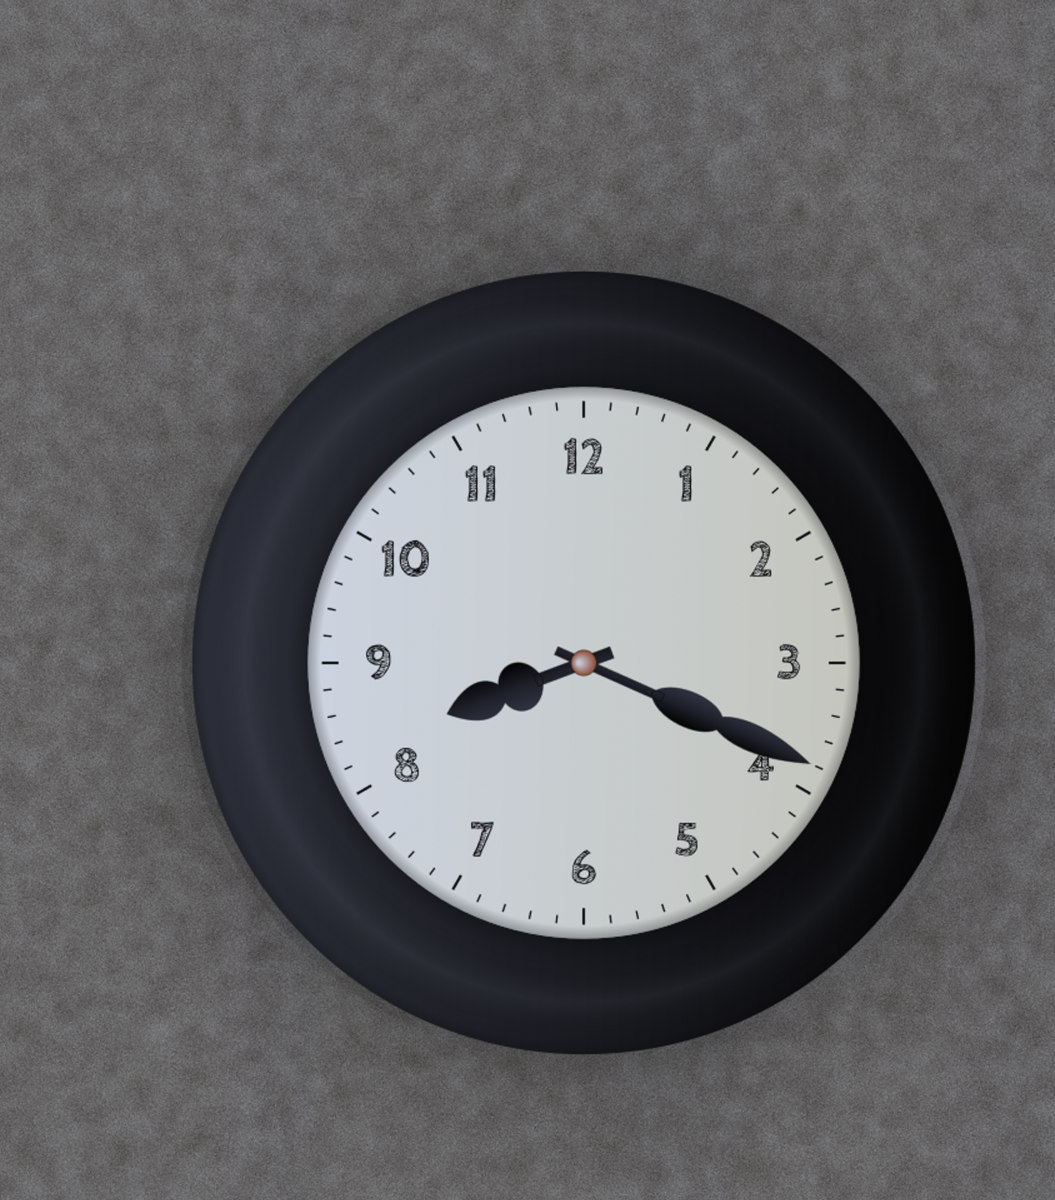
8:19
